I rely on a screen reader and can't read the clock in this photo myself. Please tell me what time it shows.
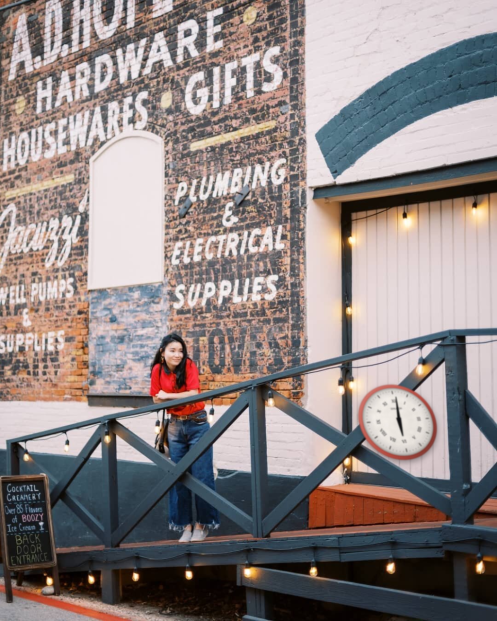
6:01
